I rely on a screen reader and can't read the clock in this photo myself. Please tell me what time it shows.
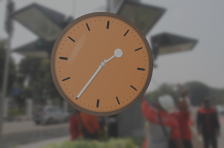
1:35
